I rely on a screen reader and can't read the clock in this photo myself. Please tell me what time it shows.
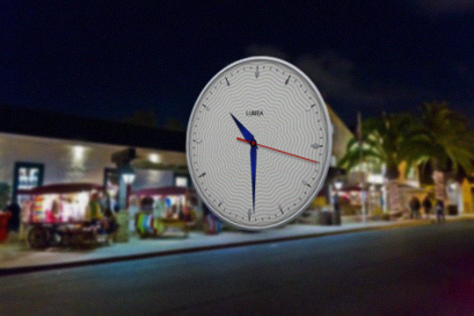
10:29:17
